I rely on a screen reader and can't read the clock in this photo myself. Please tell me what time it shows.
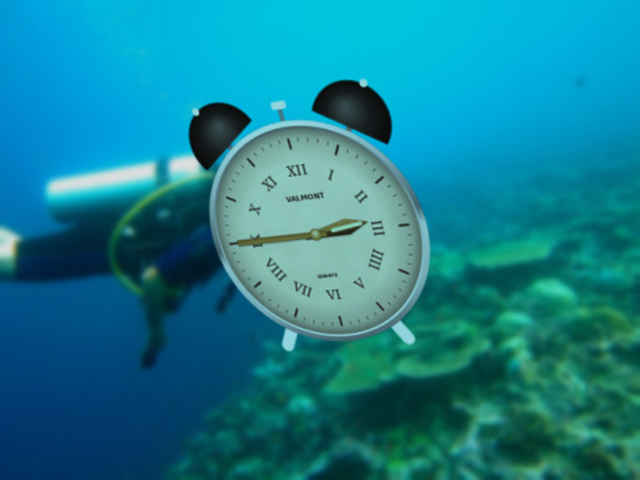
2:45
